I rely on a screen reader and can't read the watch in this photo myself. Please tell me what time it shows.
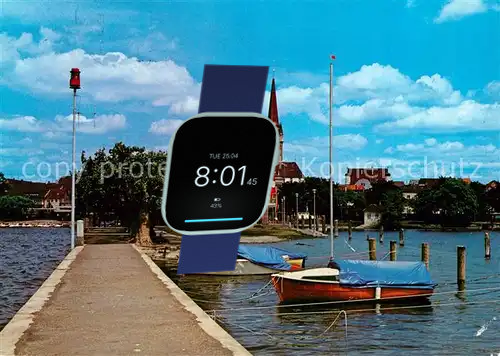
8:01:45
